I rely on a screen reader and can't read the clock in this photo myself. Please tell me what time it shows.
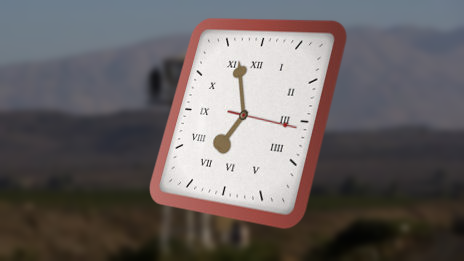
6:56:16
